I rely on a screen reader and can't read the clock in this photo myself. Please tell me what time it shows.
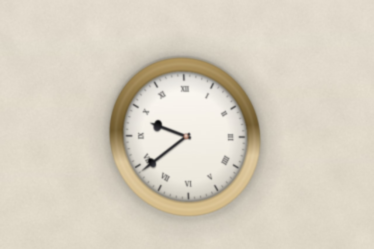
9:39
